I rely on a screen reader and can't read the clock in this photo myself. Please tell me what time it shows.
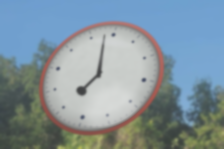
6:58
